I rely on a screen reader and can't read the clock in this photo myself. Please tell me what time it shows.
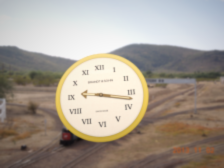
9:17
